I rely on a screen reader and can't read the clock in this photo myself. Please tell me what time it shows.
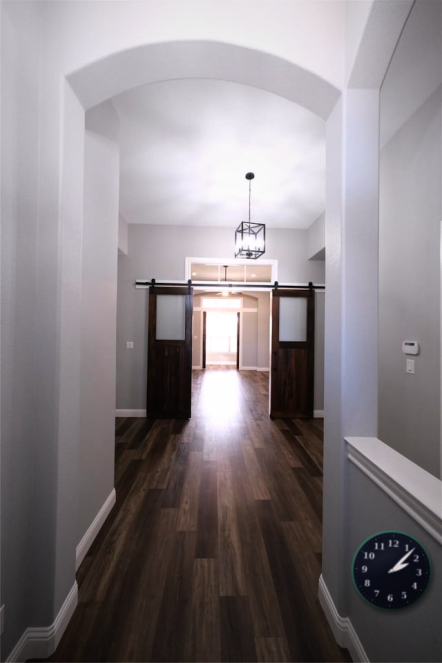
2:07
